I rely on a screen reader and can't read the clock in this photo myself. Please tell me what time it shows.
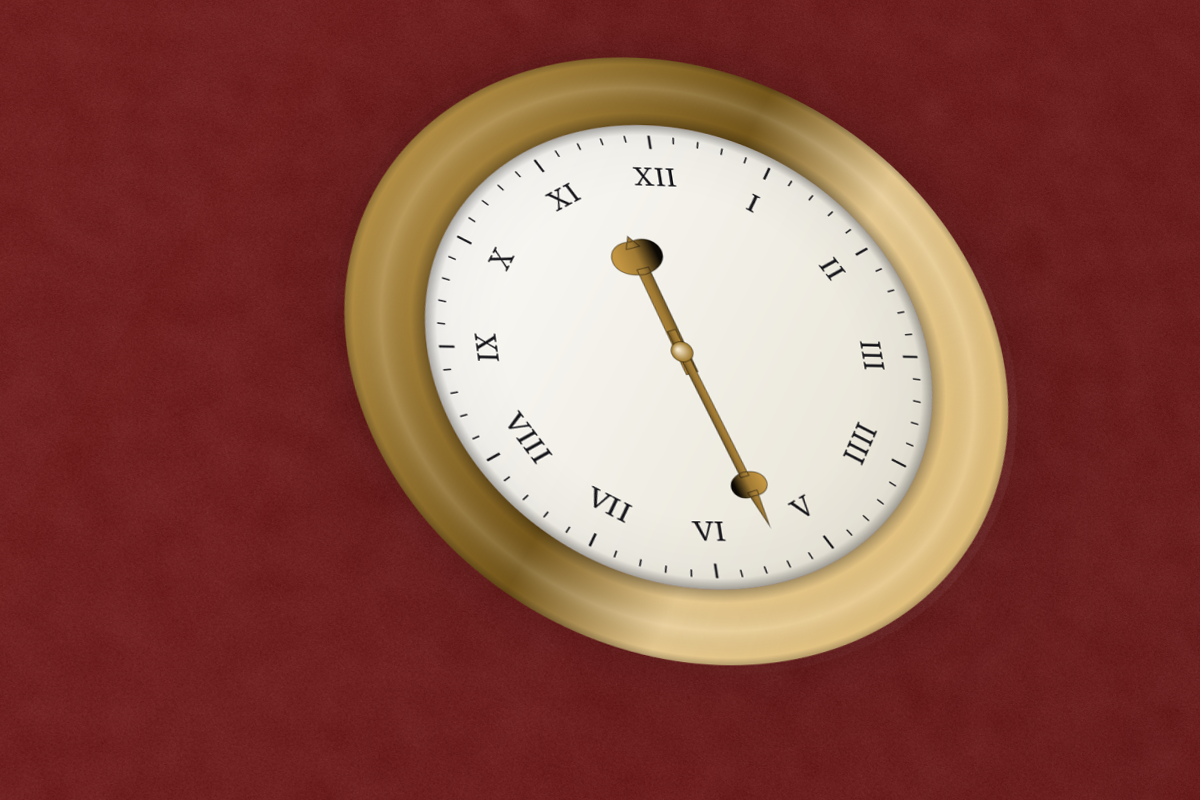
11:27
